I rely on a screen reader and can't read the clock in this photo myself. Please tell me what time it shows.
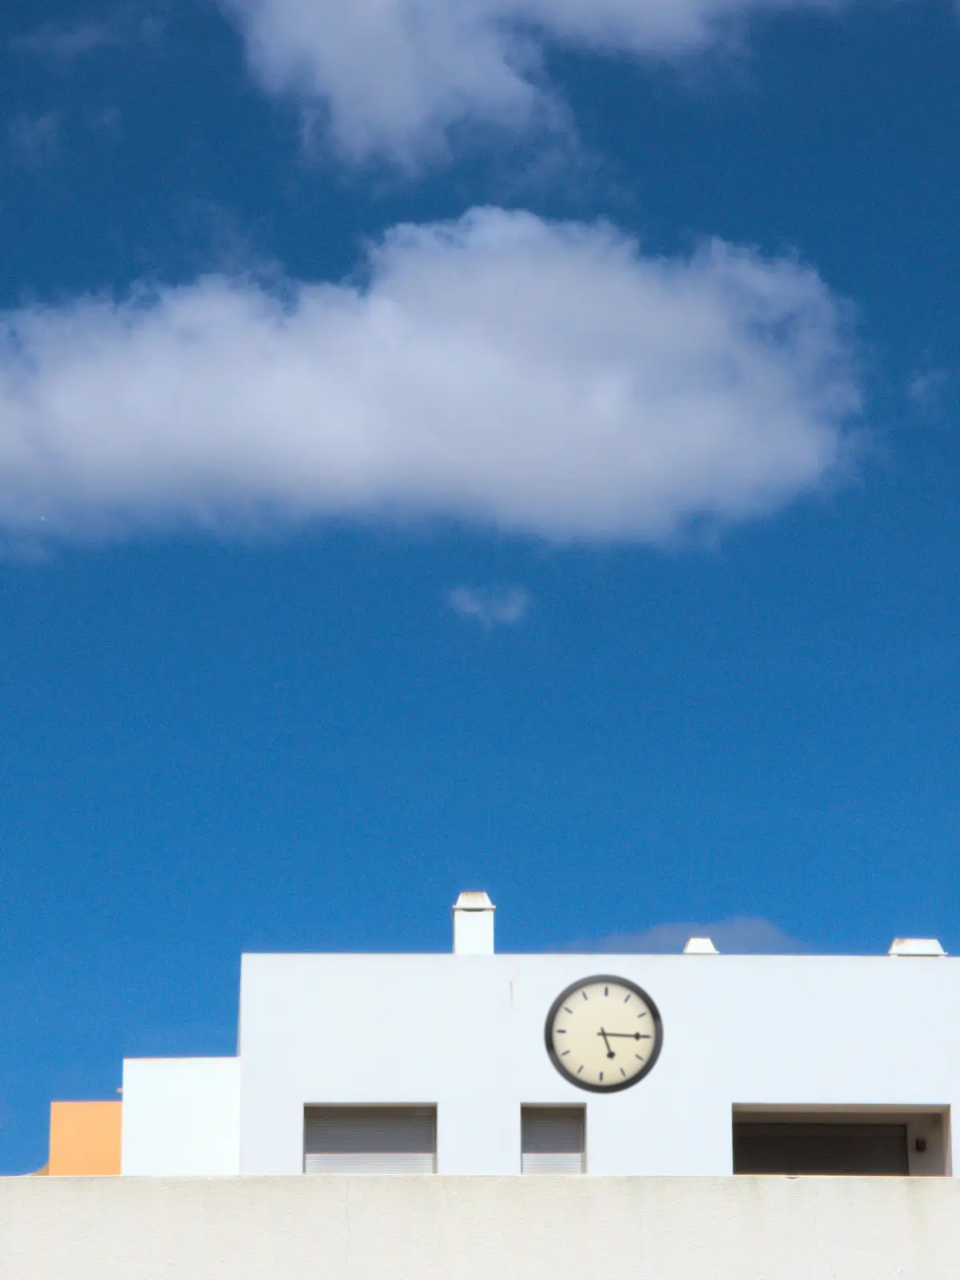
5:15
